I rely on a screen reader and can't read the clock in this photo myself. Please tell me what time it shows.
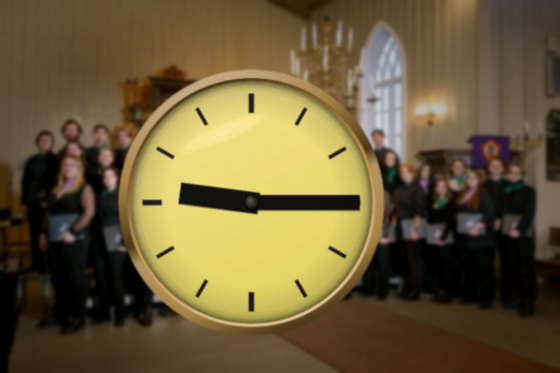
9:15
